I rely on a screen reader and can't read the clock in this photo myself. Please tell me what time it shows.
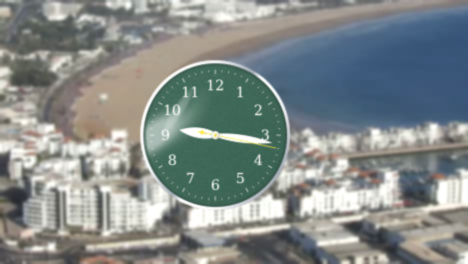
9:16:17
